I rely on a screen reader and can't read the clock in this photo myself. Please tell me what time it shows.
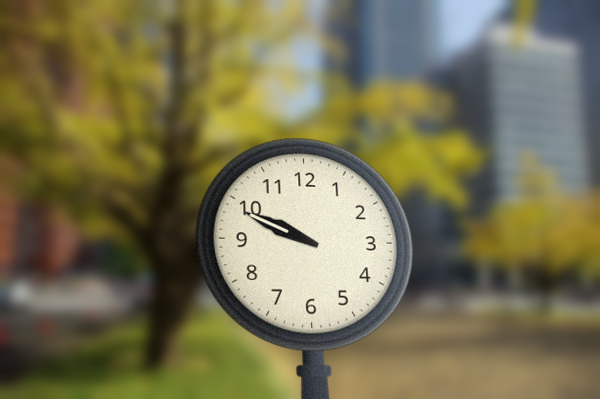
9:49
